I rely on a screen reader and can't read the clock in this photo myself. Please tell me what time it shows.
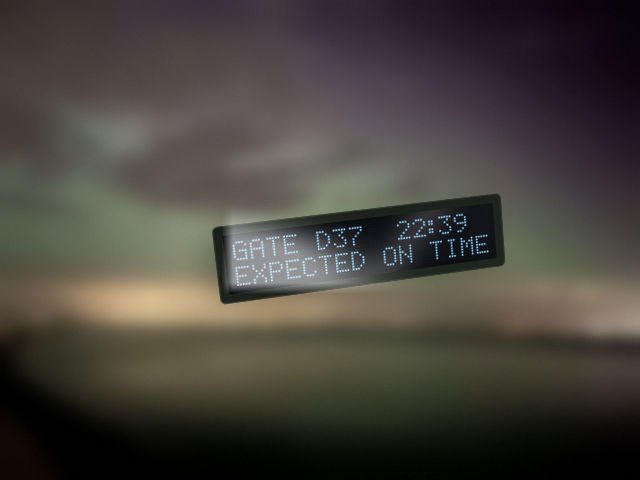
22:39
